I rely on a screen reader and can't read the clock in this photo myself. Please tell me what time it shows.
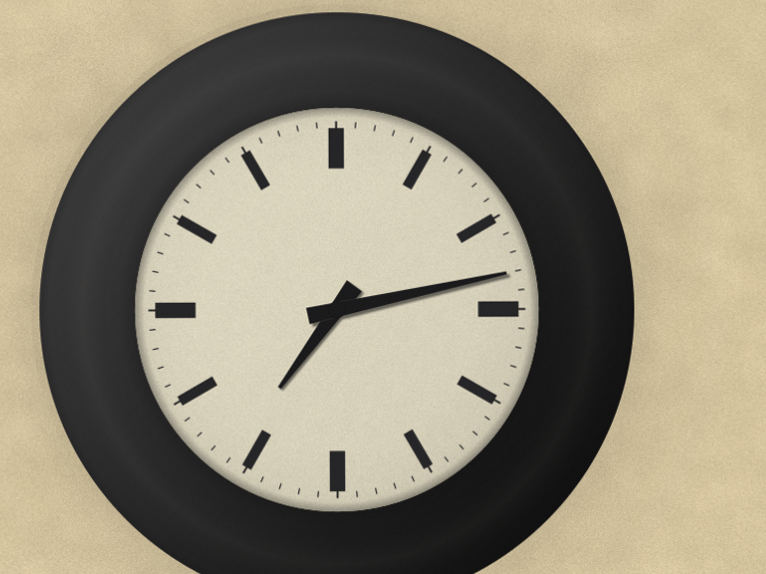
7:13
